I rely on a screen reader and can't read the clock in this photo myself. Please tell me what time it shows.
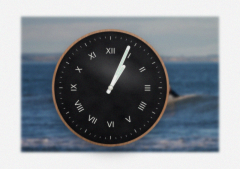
1:04
